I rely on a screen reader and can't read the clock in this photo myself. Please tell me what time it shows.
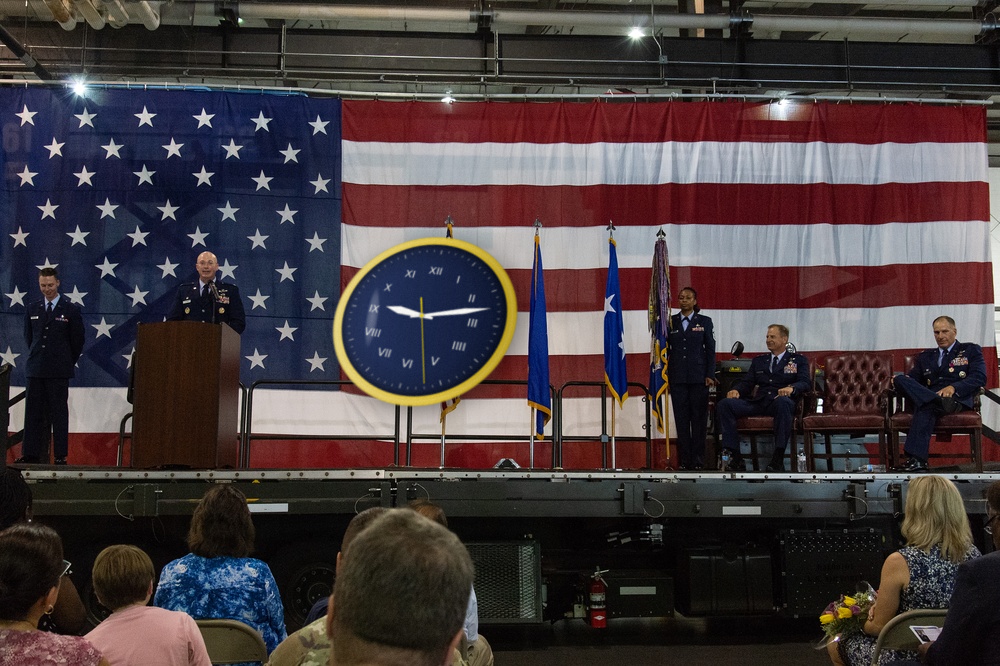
9:12:27
